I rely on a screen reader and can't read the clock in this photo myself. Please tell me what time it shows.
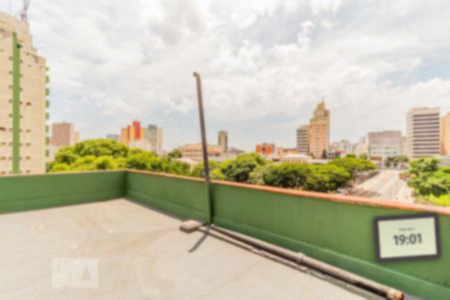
19:01
